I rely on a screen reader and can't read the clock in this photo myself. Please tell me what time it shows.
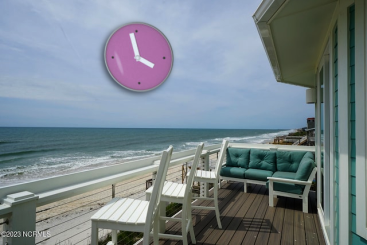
3:58
